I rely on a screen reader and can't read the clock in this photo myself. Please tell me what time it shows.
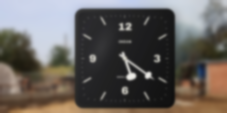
5:21
